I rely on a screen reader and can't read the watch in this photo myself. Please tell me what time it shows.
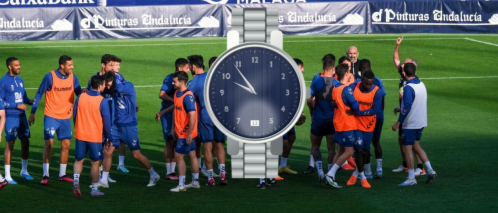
9:54
